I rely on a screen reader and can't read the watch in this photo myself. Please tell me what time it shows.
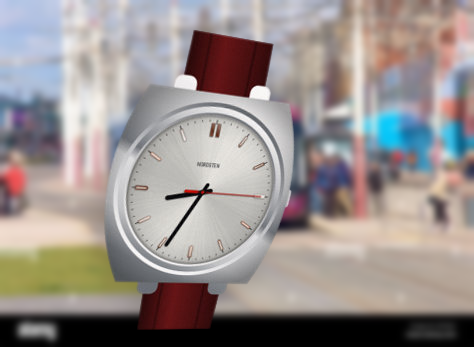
8:34:15
